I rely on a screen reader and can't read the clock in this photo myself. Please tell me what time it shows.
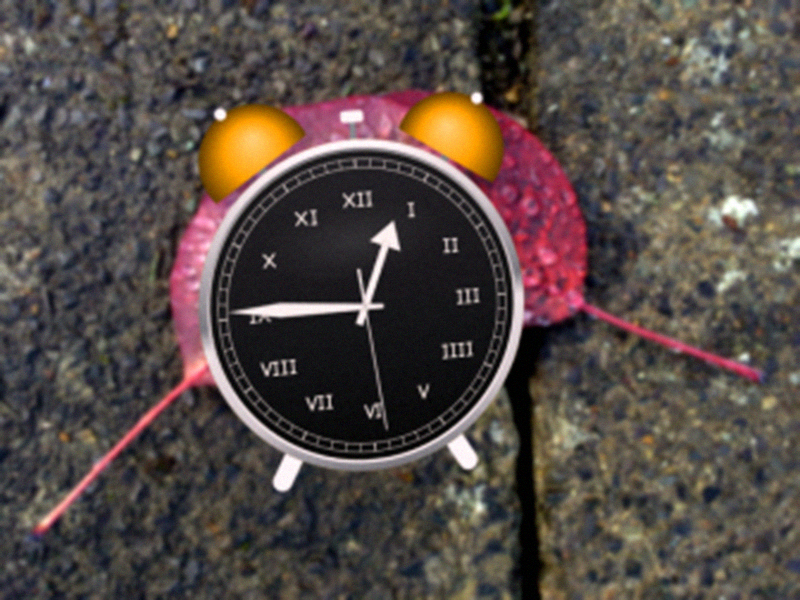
12:45:29
